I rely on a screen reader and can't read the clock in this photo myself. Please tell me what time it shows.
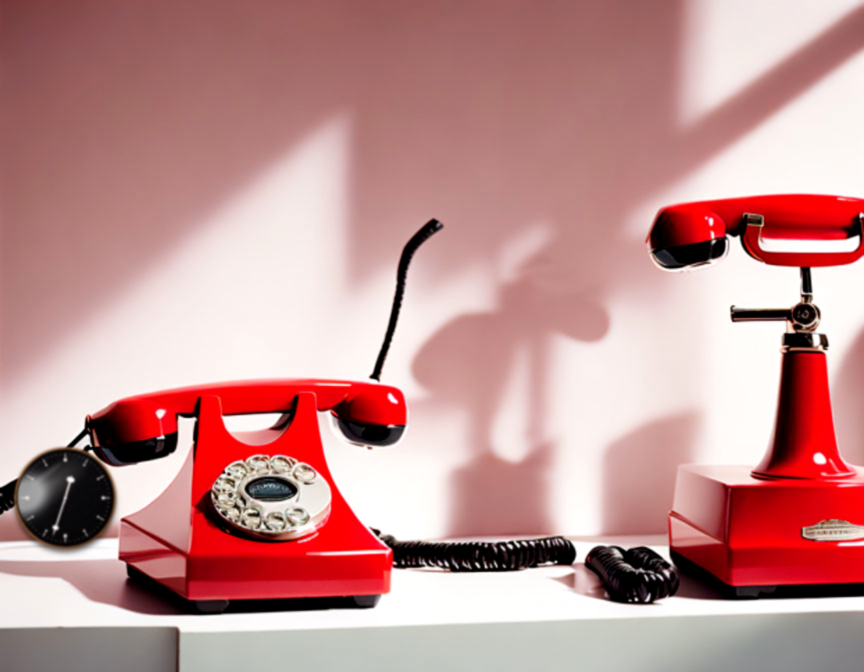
12:33
